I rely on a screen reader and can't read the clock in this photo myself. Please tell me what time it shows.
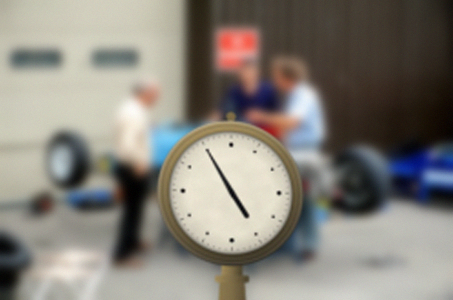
4:55
